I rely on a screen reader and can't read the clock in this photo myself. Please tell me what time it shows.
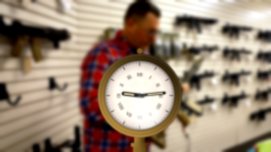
9:14
